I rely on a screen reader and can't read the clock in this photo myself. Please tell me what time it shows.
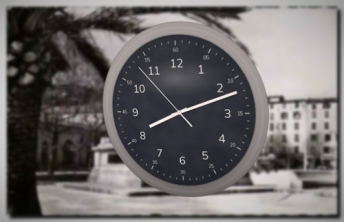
8:11:53
